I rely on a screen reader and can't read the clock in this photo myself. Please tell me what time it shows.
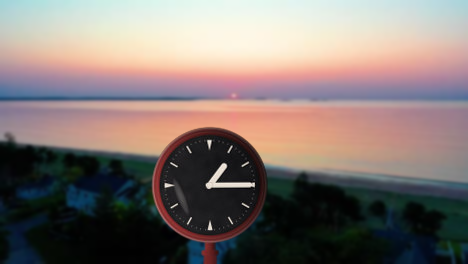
1:15
